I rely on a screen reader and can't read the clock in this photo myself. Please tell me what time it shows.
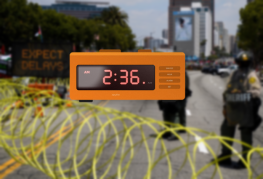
2:36
